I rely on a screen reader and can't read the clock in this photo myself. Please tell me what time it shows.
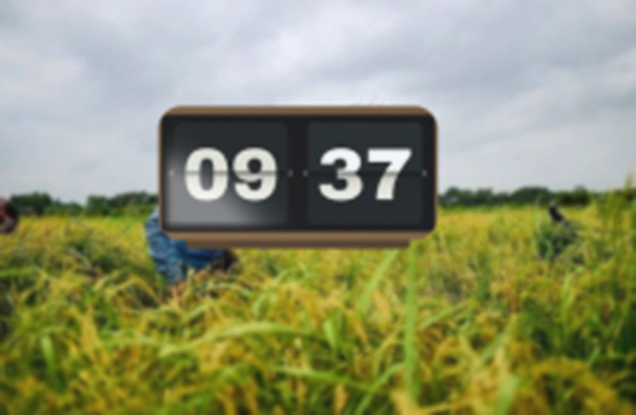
9:37
